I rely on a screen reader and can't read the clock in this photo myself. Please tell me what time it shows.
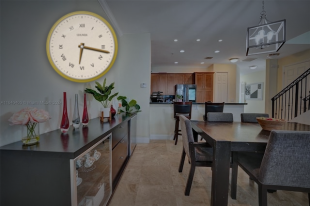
6:17
